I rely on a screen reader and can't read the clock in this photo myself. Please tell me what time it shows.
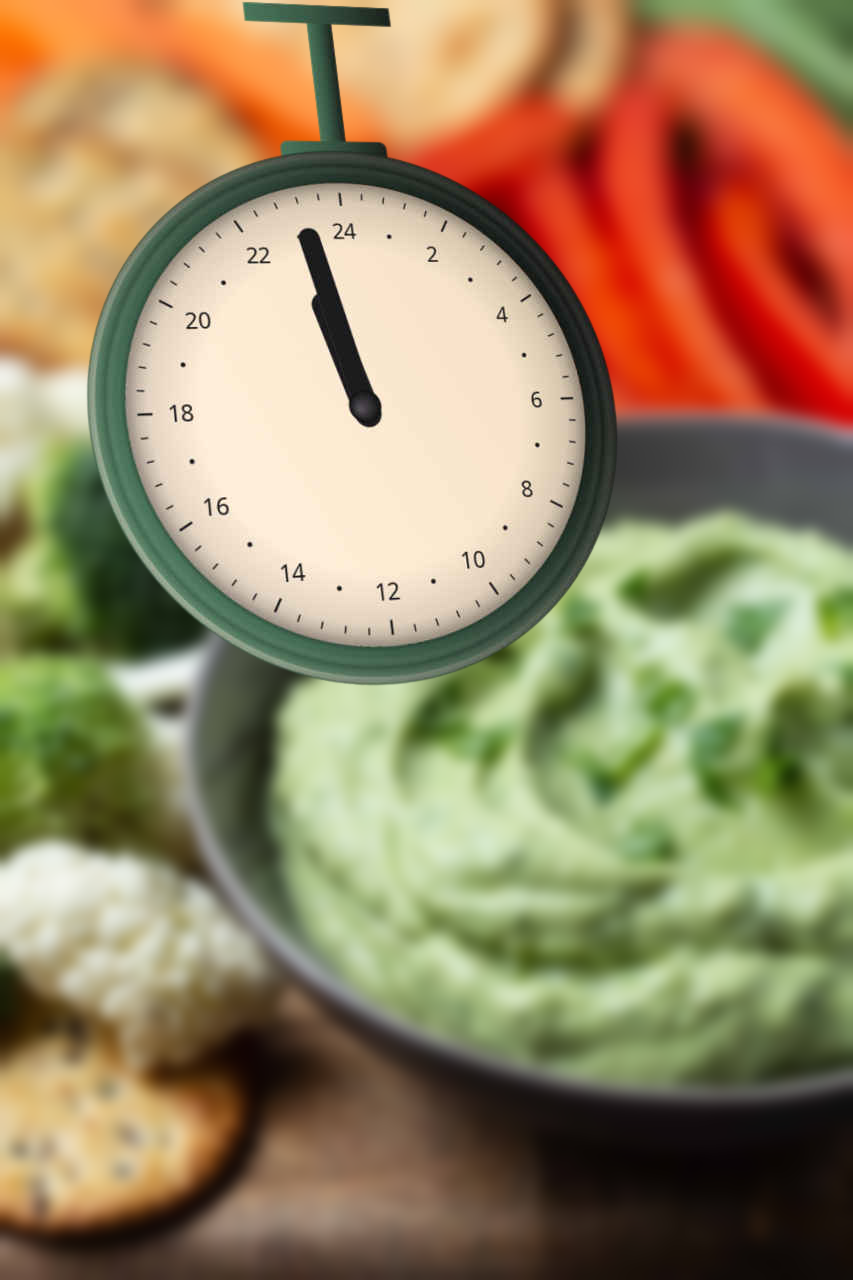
22:58
